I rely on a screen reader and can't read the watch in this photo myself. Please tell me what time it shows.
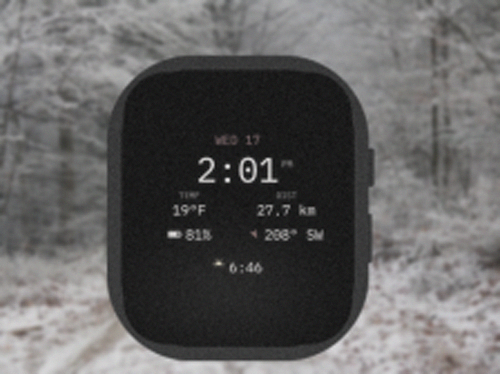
2:01
